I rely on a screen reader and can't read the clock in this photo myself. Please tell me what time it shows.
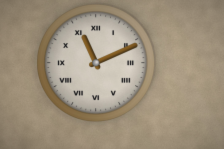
11:11
